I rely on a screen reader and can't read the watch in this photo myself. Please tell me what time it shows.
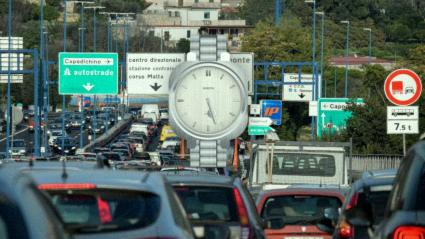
5:27
